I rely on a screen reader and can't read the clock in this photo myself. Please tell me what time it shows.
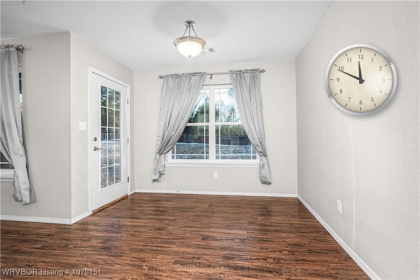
11:49
